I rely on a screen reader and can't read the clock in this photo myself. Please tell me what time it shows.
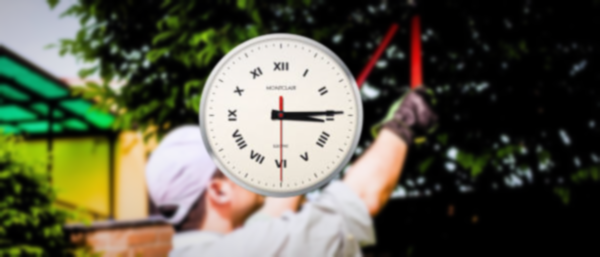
3:14:30
